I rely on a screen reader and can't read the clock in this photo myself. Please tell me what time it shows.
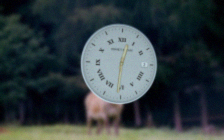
12:31
